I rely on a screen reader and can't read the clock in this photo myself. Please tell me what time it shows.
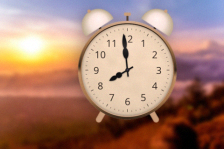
7:59
